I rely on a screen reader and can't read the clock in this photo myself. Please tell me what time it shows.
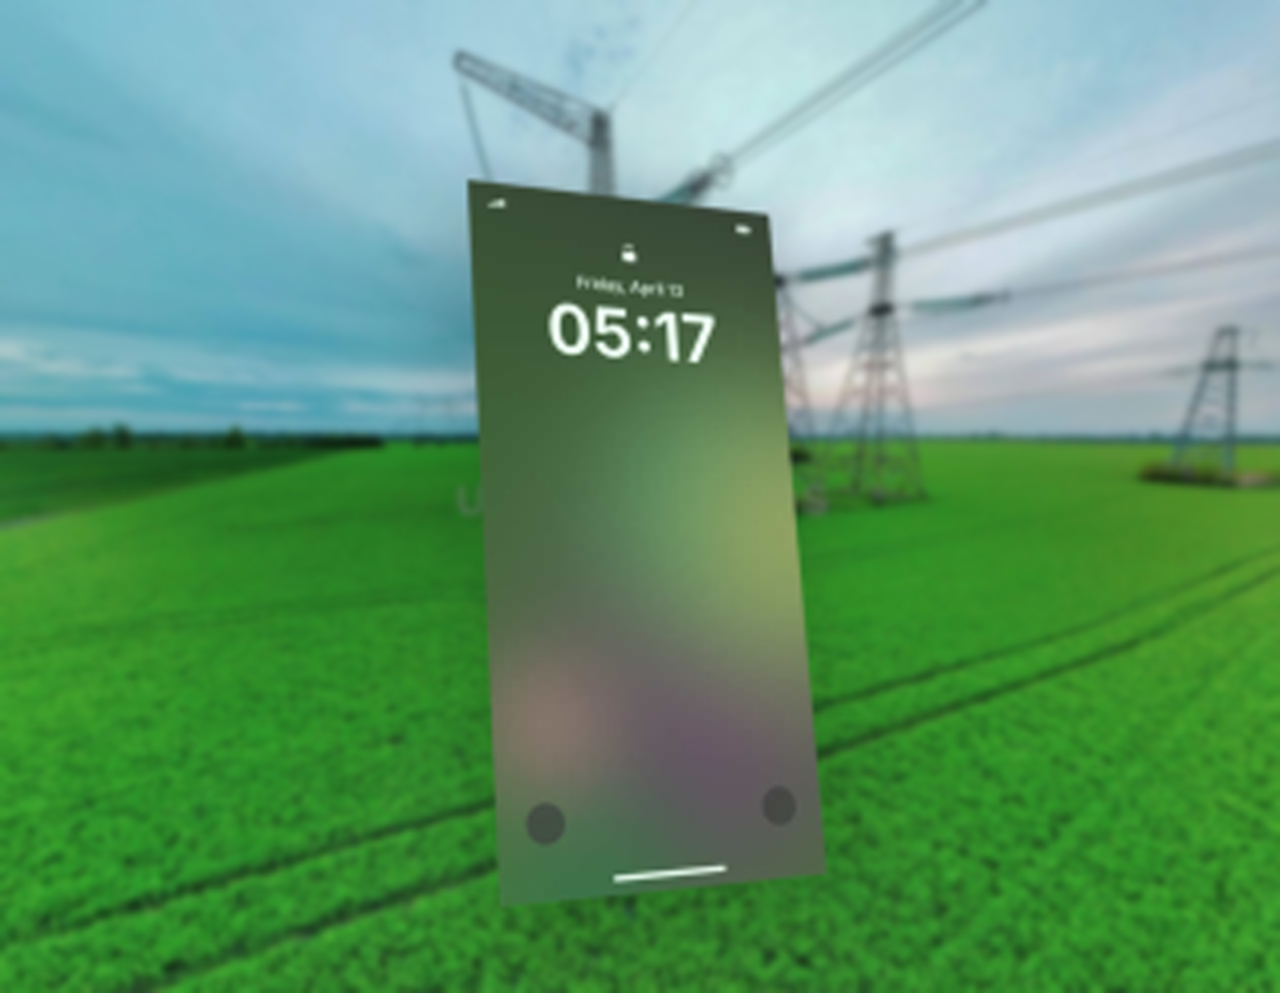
5:17
